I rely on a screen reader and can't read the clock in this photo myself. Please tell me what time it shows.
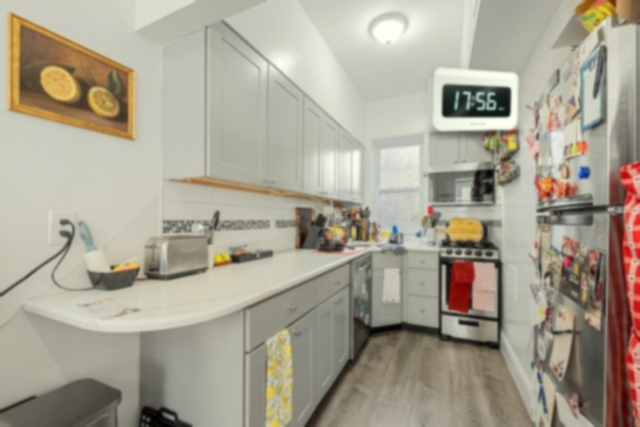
17:56
